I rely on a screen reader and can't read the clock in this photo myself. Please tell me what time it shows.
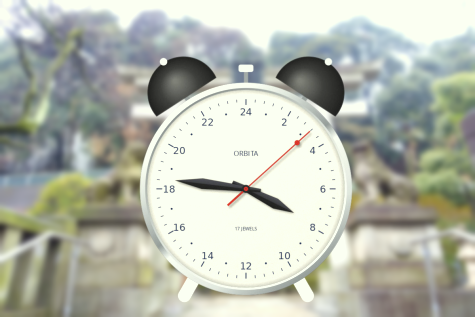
7:46:08
